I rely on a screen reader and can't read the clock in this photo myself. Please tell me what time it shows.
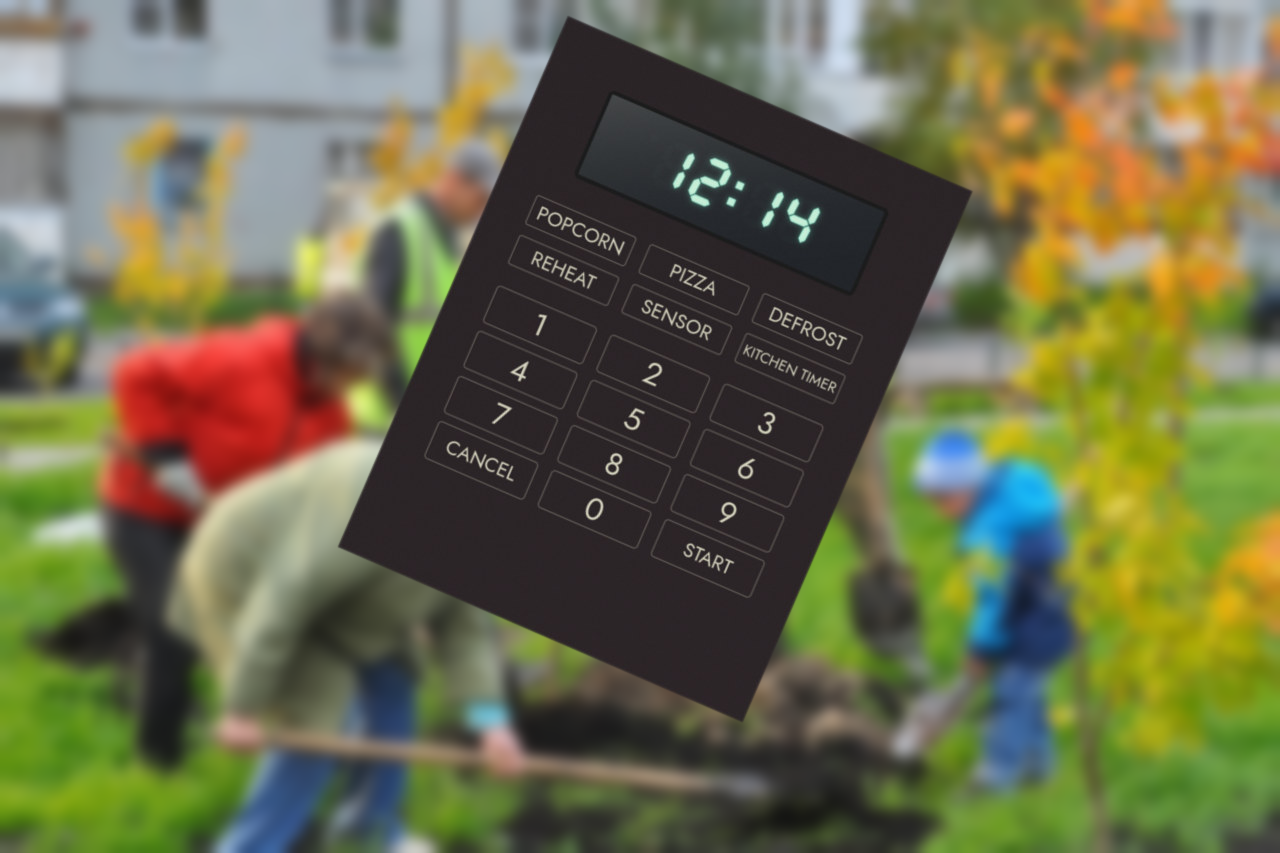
12:14
